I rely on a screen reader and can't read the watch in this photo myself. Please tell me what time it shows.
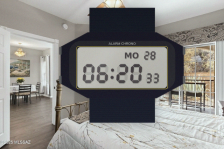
6:20:33
